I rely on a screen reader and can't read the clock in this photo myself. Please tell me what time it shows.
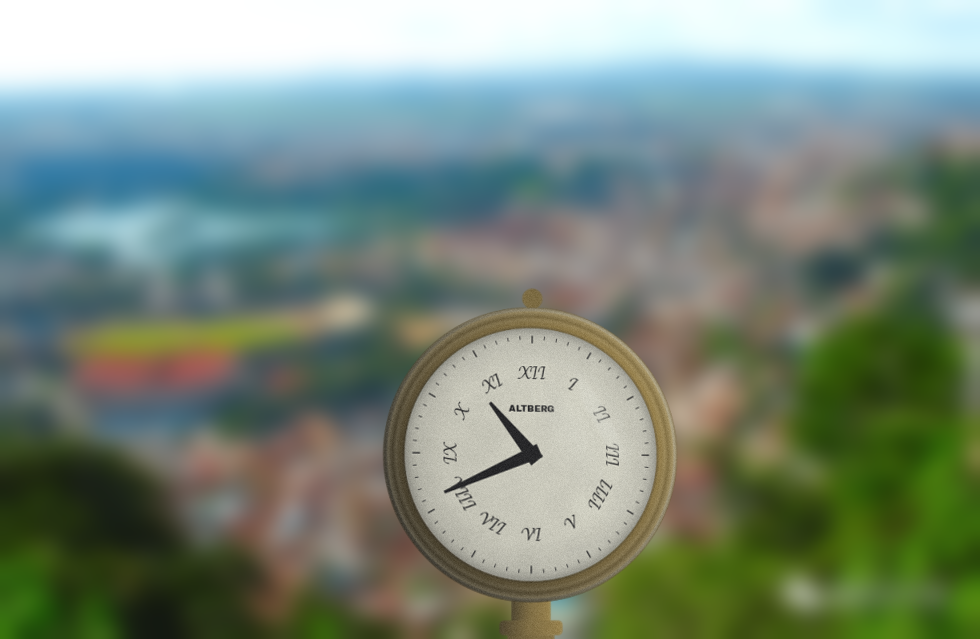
10:41
